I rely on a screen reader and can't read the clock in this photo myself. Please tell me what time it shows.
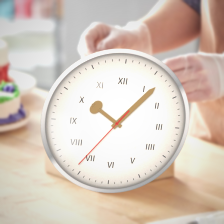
10:06:36
